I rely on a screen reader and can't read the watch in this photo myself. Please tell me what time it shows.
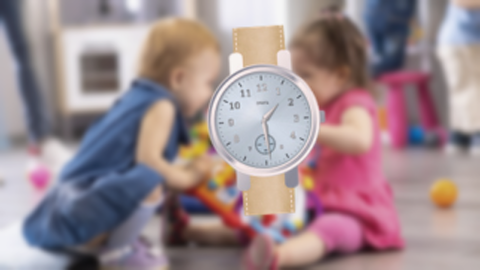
1:29
